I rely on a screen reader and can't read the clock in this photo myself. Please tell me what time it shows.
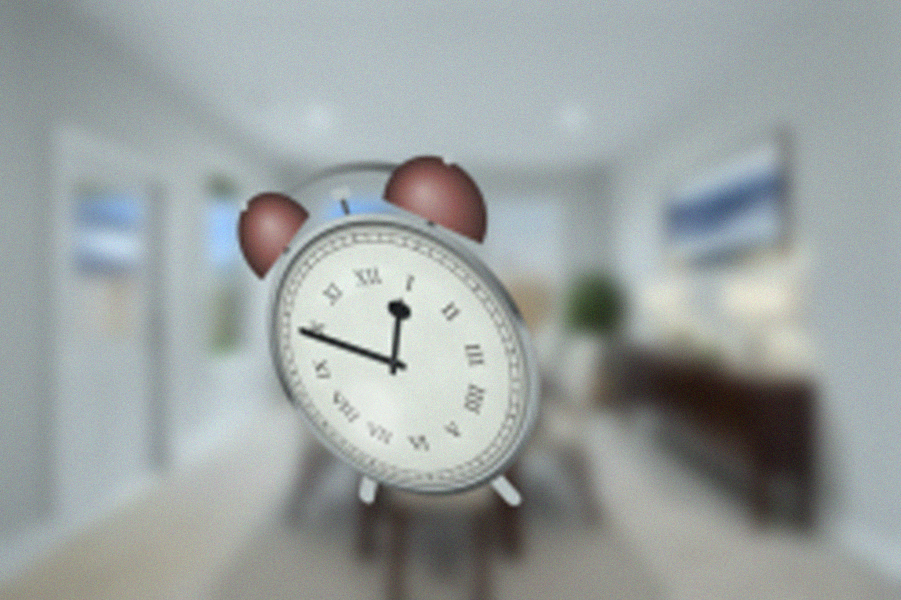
12:49
